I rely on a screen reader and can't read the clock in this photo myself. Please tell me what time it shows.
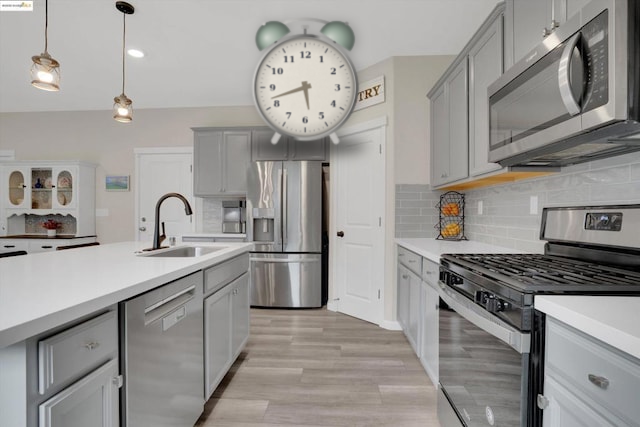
5:42
